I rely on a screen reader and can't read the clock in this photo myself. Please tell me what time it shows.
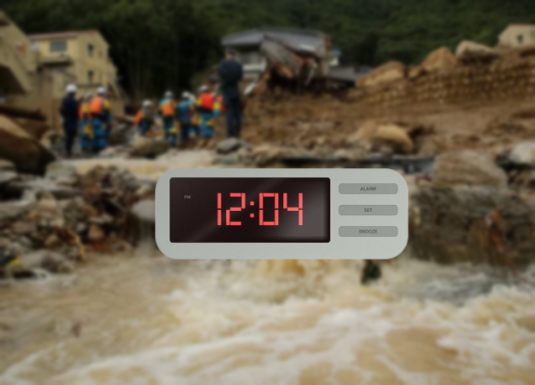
12:04
